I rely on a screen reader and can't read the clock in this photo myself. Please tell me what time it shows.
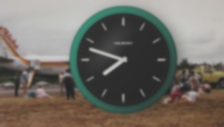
7:48
